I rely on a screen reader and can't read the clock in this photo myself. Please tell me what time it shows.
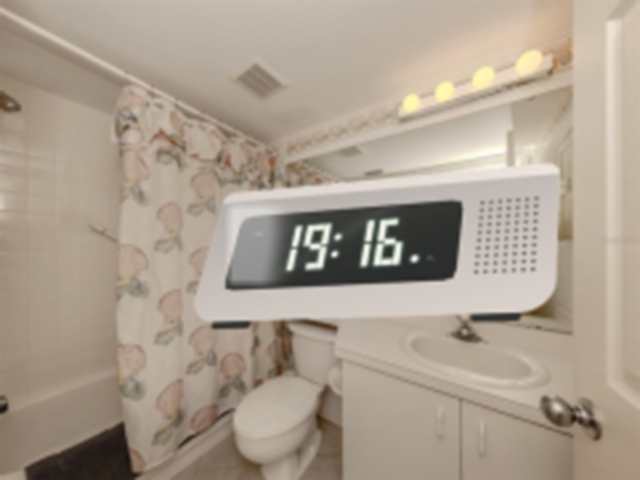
19:16
